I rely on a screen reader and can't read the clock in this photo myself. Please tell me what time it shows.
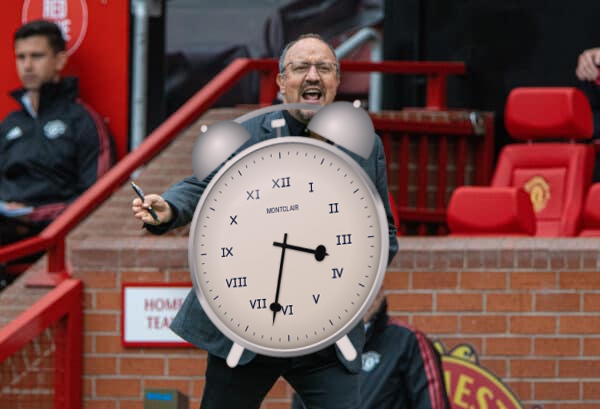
3:32
